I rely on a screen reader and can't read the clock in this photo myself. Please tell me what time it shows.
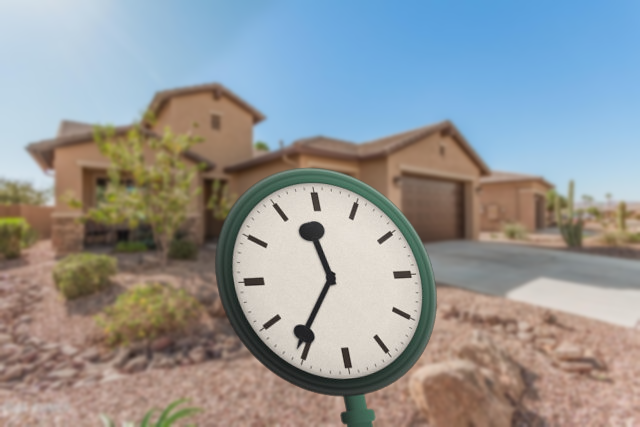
11:36
